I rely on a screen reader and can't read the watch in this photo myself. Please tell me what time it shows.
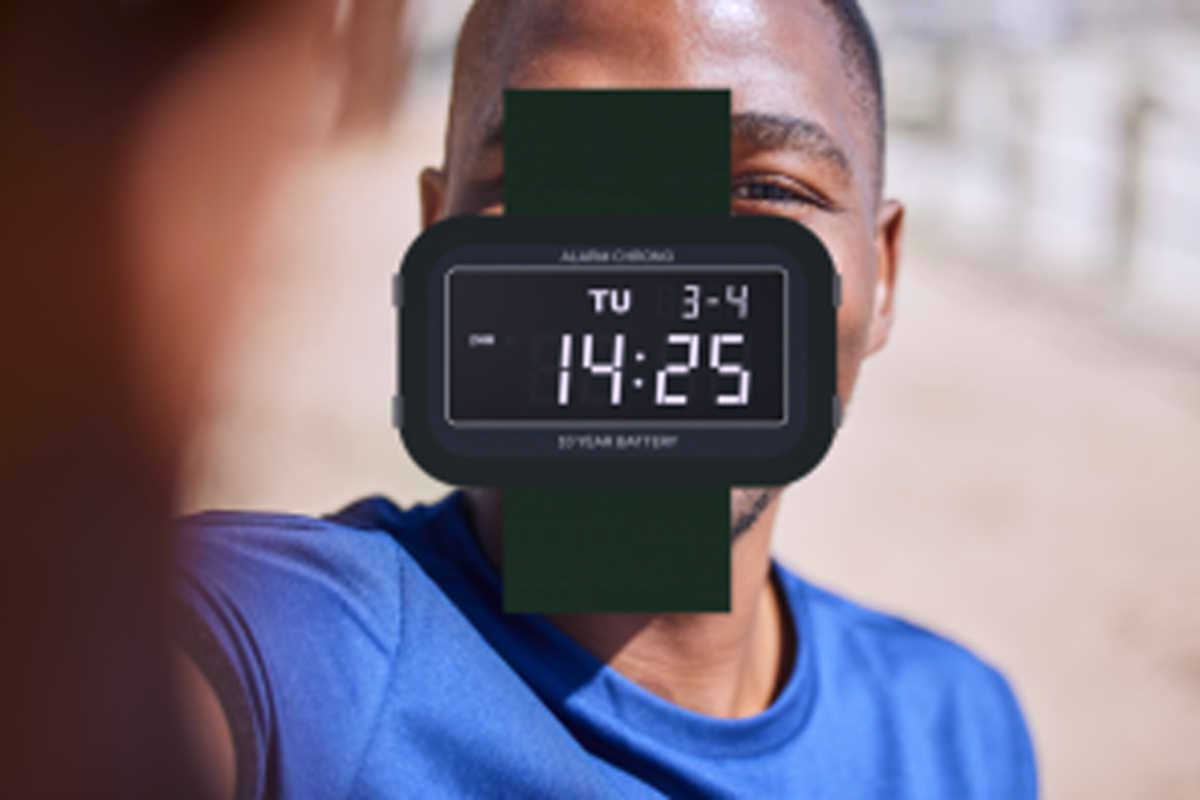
14:25
